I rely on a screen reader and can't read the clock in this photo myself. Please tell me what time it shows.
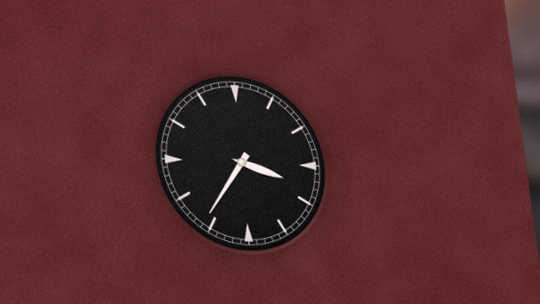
3:36
